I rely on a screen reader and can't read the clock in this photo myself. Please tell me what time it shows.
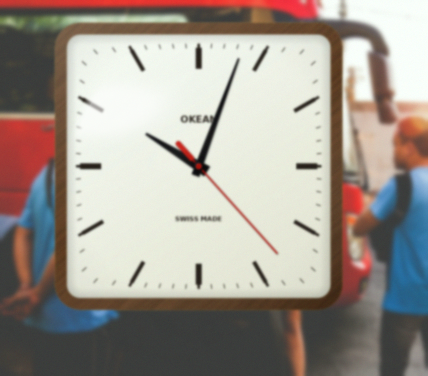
10:03:23
